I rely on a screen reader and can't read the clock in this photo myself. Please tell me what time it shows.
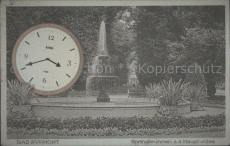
3:41
